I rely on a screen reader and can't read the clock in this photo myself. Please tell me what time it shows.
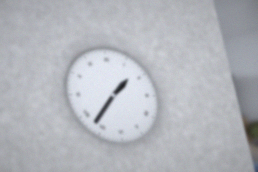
1:37
